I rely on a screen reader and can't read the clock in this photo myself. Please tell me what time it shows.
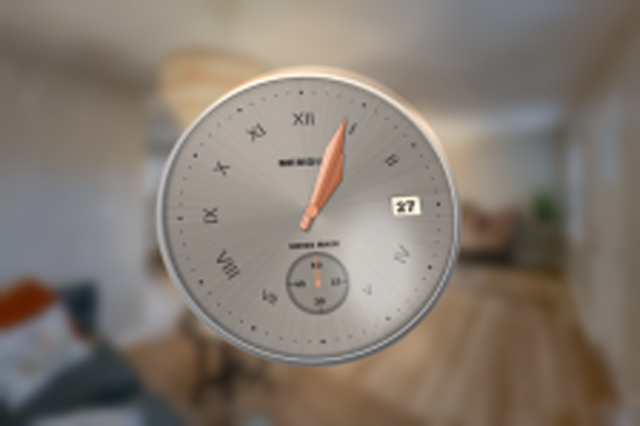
1:04
